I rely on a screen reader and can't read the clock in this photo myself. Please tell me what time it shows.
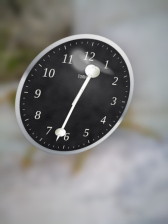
12:32
